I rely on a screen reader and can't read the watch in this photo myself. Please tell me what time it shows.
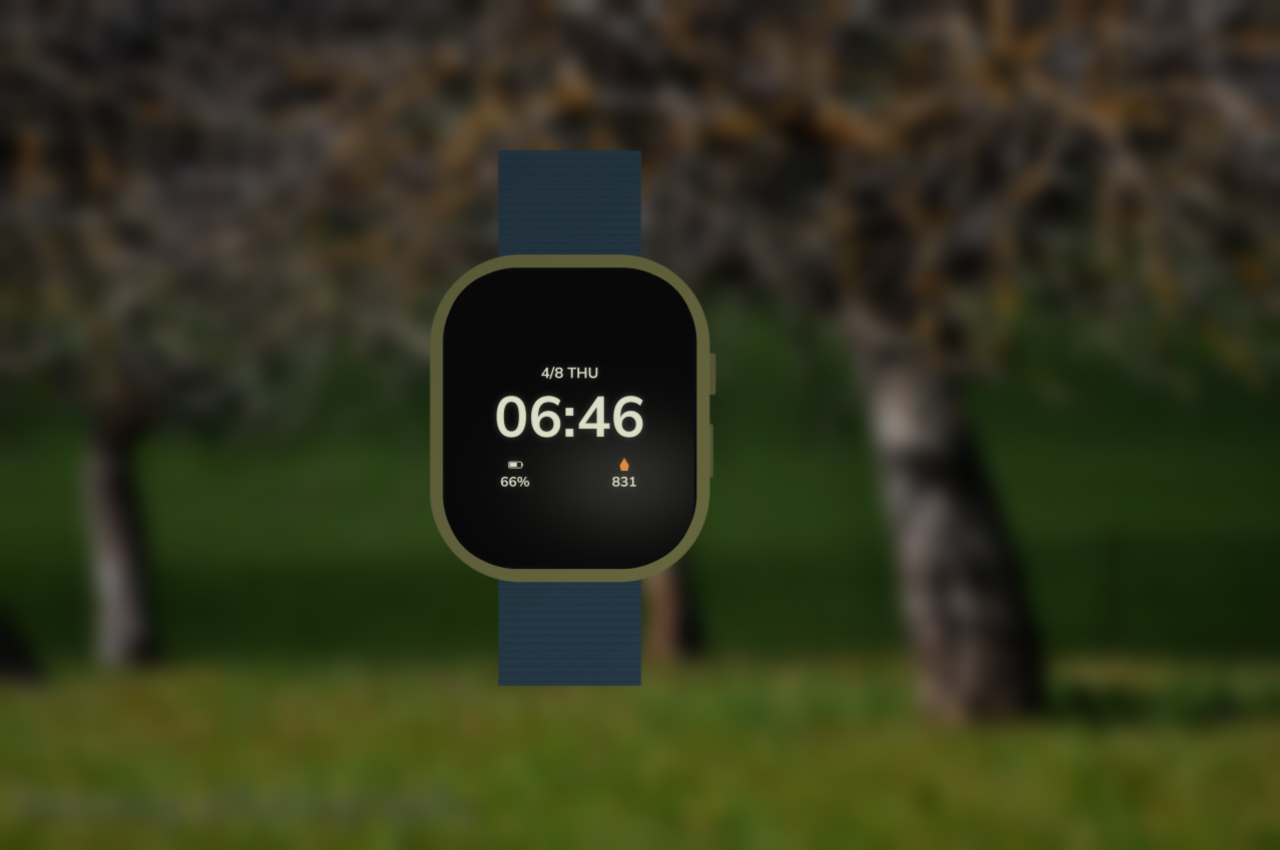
6:46
